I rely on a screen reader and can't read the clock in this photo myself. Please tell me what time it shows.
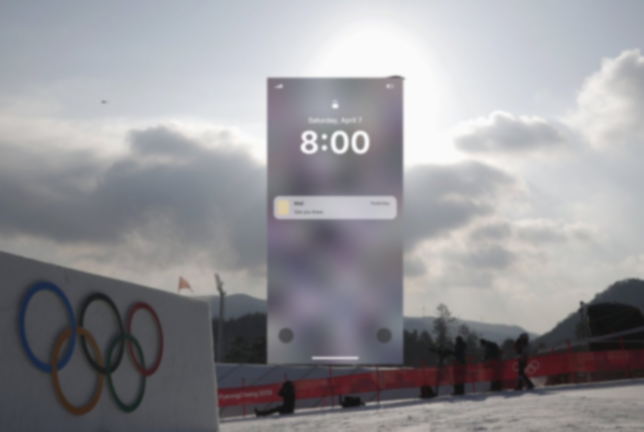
8:00
